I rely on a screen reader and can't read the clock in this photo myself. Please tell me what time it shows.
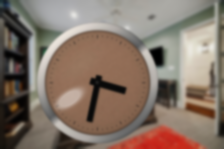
3:32
